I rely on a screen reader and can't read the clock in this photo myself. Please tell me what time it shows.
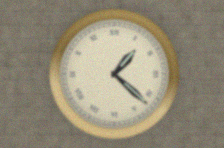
1:22
